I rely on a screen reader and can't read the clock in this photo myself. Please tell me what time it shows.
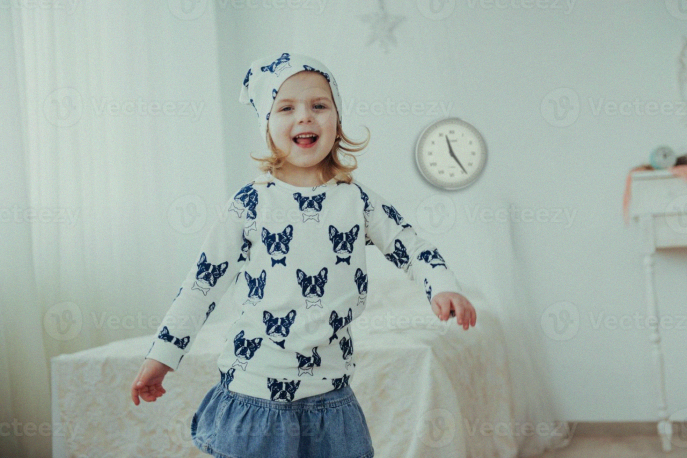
11:24
